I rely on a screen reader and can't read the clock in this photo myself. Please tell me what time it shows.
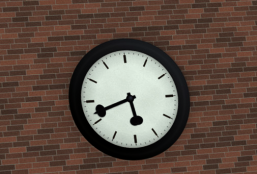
5:42
